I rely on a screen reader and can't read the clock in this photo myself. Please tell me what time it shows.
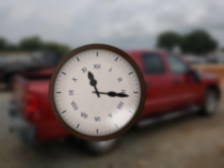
11:16
